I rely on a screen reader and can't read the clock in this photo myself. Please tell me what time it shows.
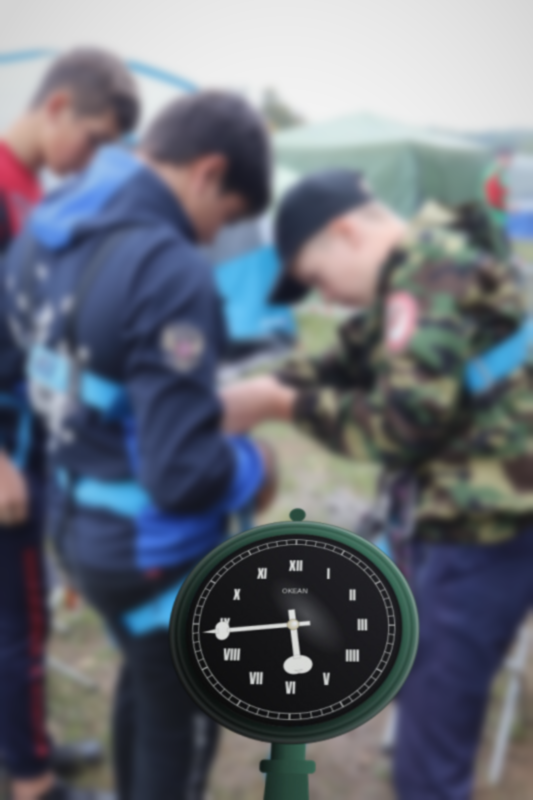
5:44
